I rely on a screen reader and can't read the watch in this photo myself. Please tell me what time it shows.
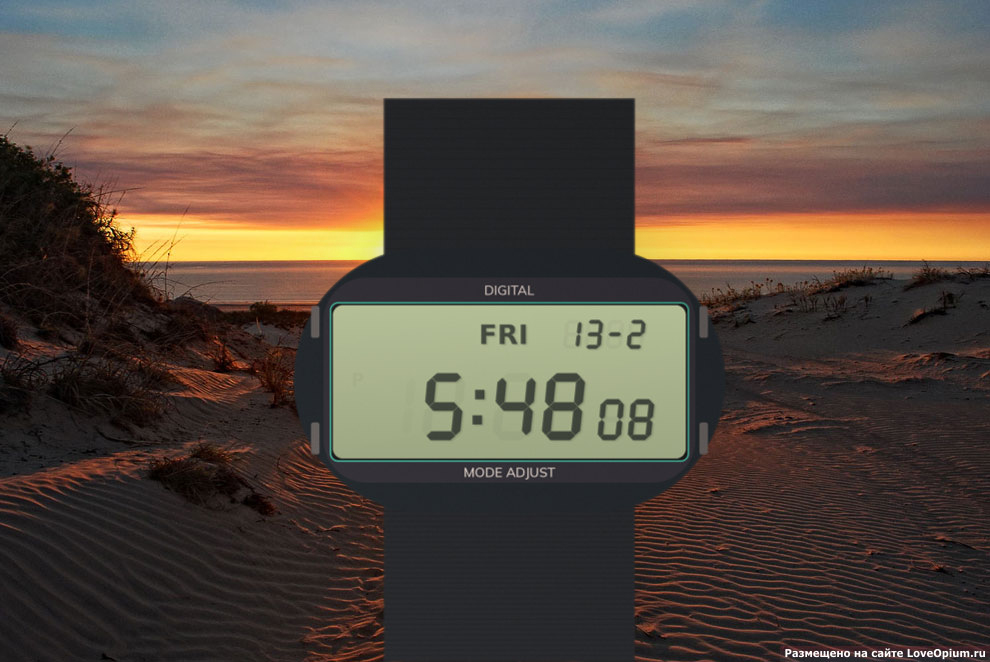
5:48:08
